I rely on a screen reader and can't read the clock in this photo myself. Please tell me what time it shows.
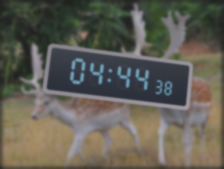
4:44:38
